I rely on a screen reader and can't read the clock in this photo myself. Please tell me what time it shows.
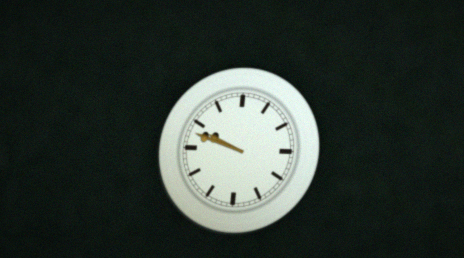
9:48
